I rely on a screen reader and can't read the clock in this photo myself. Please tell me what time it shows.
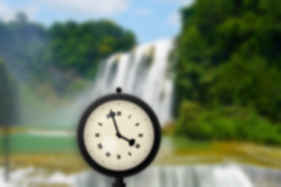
3:57
